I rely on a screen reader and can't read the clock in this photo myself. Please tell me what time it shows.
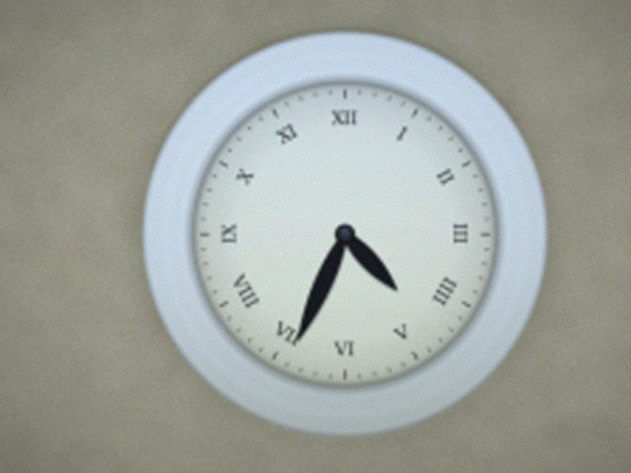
4:34
